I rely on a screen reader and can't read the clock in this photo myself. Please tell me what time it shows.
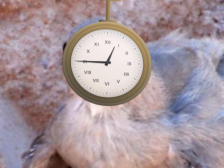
12:45
